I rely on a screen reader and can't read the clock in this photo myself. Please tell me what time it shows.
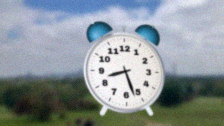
8:27
